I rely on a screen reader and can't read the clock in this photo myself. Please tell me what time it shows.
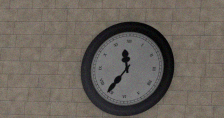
11:36
